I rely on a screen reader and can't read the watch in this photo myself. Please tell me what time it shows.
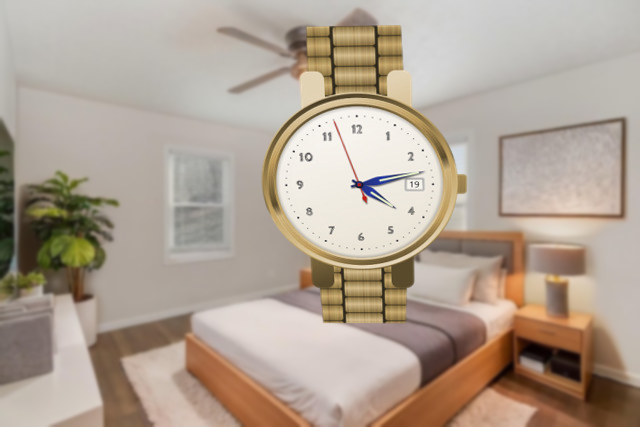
4:12:57
